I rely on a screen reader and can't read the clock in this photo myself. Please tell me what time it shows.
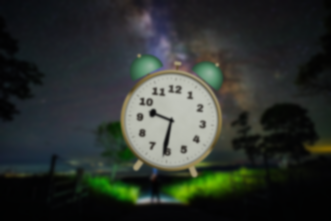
9:31
